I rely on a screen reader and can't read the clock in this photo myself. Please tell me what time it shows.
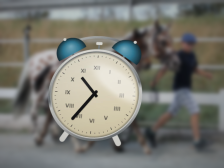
10:36
